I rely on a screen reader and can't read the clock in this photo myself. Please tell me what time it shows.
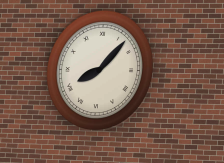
8:07
